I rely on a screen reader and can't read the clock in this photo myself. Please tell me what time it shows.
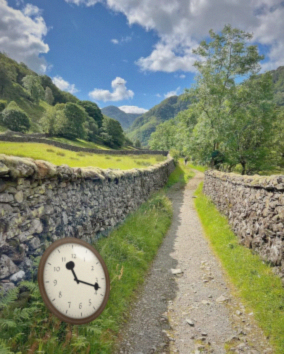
11:18
